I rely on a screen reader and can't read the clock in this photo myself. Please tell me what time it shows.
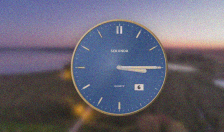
3:15
